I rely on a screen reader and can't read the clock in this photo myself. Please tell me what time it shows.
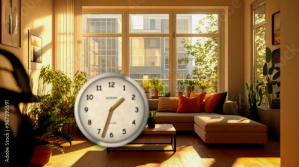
1:33
